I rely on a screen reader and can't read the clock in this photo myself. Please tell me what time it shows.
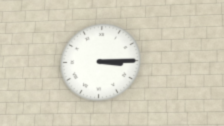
3:15
